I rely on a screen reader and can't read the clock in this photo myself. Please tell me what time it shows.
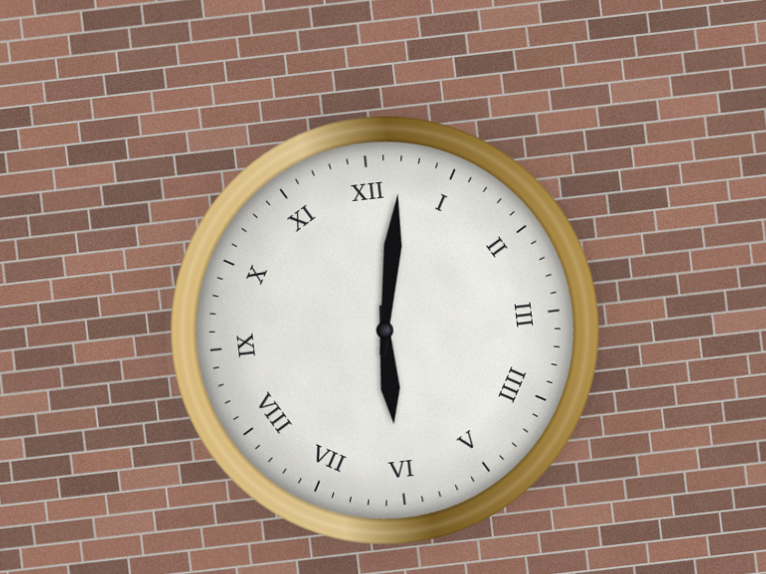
6:02
